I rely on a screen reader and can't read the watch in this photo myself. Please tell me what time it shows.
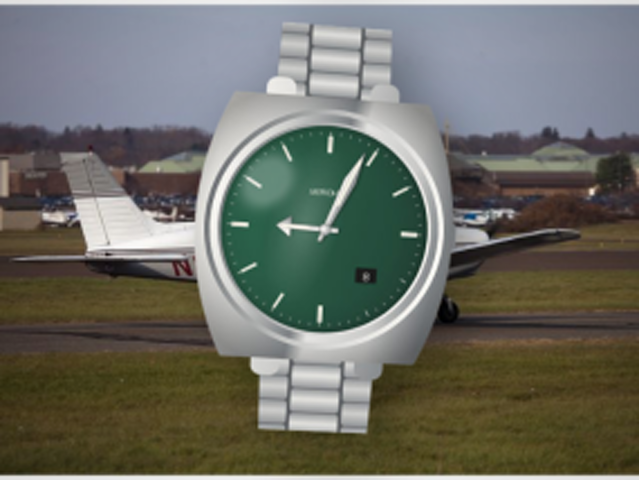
9:04
